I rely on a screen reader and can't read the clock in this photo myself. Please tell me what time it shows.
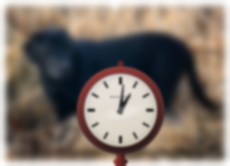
1:01
